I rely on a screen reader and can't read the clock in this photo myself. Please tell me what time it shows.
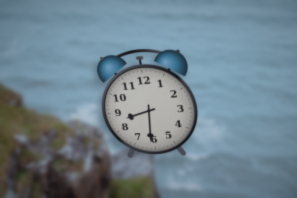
8:31
